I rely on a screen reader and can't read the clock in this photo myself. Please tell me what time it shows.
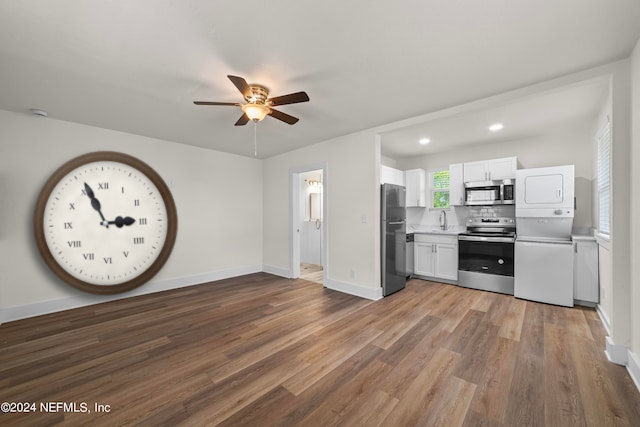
2:56
